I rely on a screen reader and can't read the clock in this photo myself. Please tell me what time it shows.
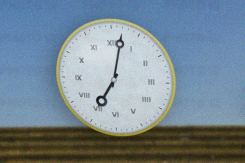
7:02
